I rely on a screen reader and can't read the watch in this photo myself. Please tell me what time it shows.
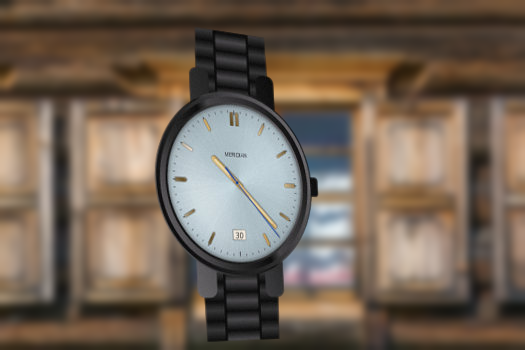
10:22:23
